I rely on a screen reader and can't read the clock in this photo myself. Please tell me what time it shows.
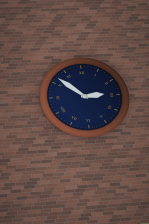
2:52
